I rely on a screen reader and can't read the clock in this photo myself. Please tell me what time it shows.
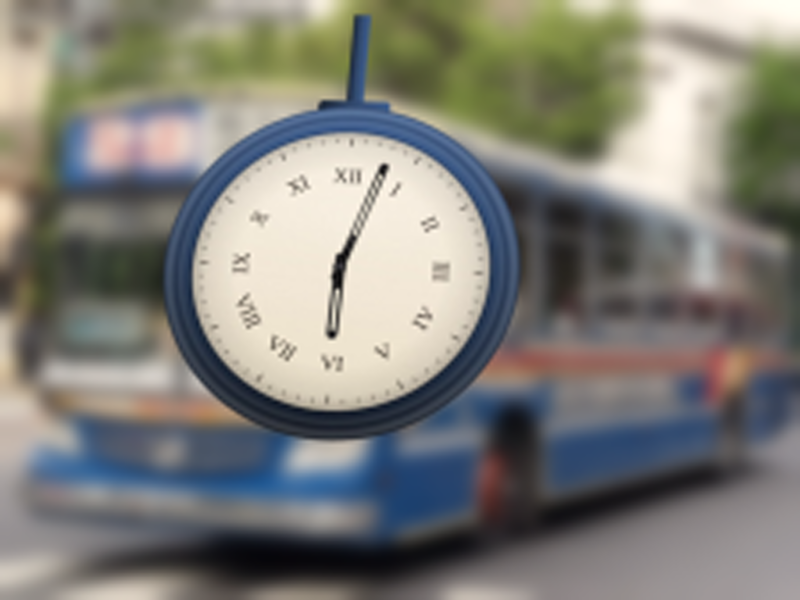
6:03
